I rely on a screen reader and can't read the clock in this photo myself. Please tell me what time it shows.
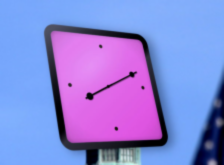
8:11
